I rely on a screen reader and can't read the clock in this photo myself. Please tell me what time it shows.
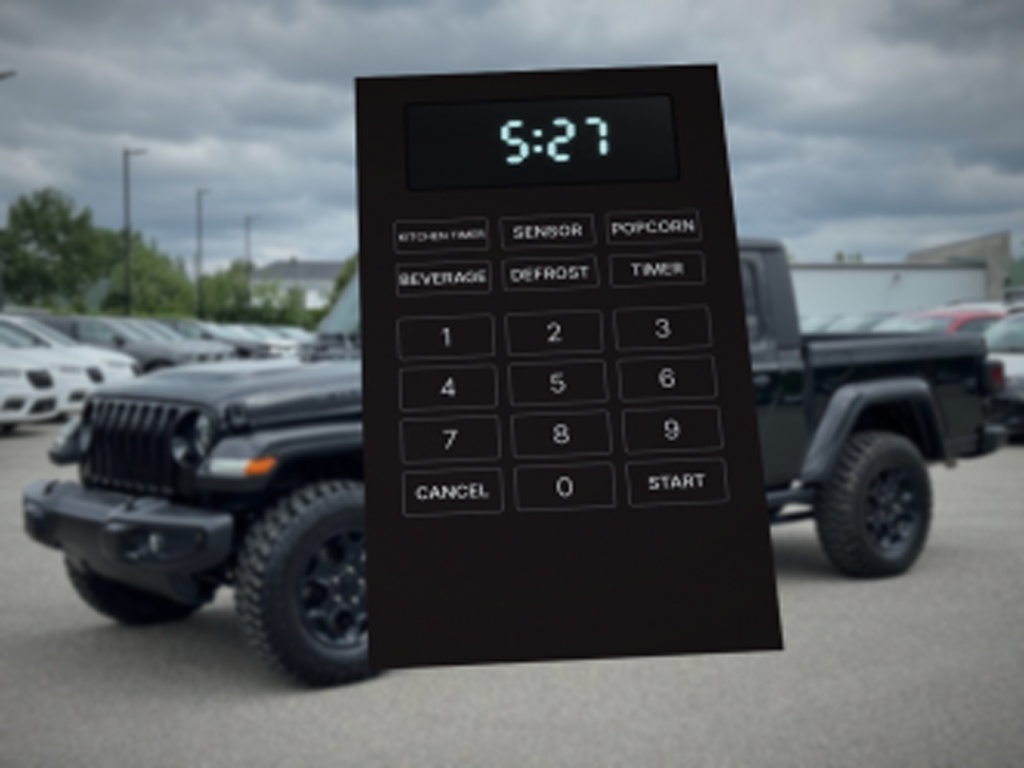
5:27
